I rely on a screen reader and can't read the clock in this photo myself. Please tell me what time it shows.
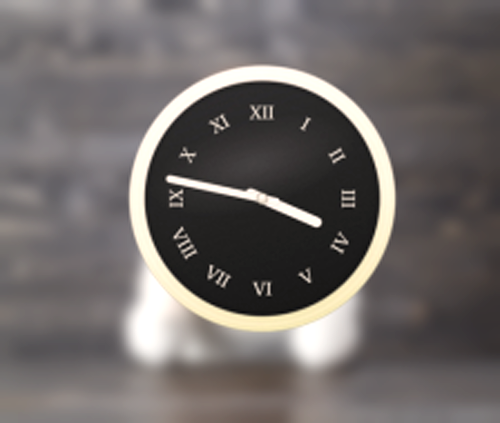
3:47
